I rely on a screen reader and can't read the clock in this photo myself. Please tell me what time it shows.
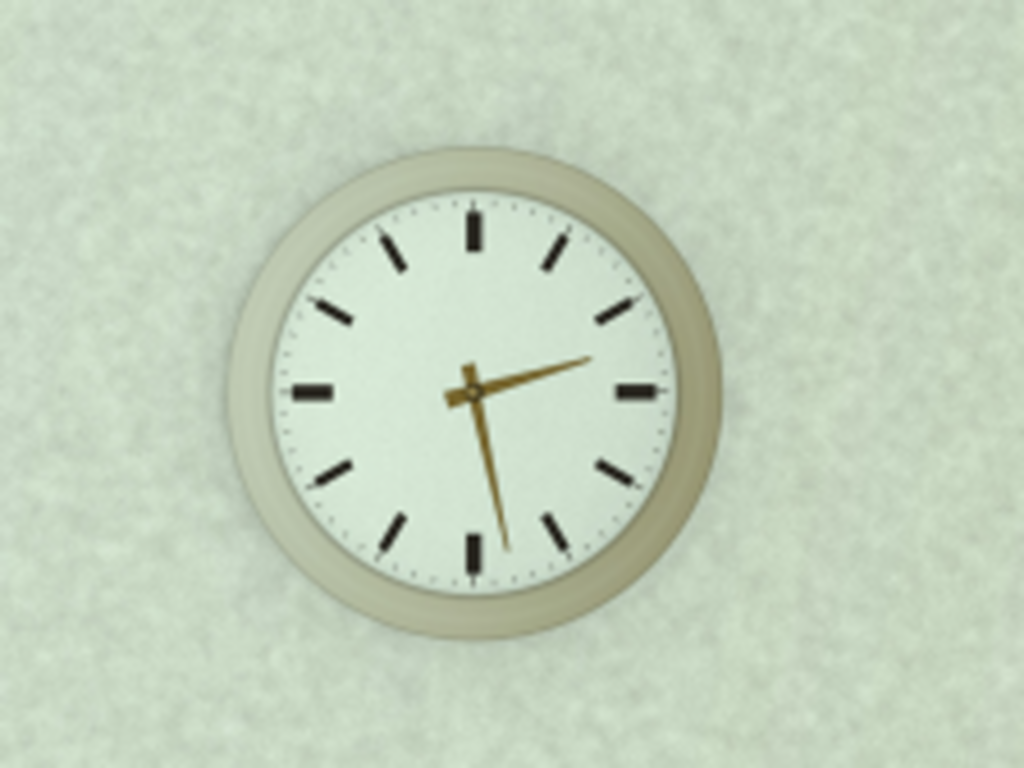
2:28
